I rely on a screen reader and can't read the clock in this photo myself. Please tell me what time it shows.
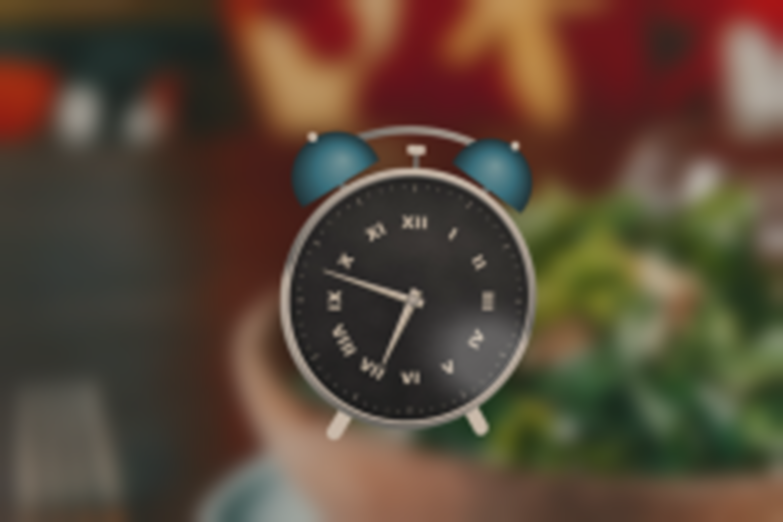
6:48
